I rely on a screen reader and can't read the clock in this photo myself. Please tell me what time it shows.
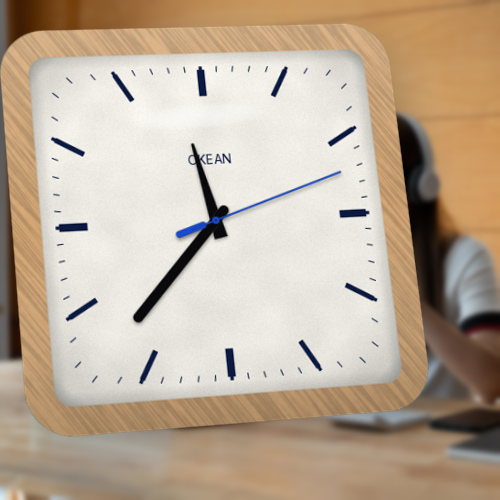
11:37:12
